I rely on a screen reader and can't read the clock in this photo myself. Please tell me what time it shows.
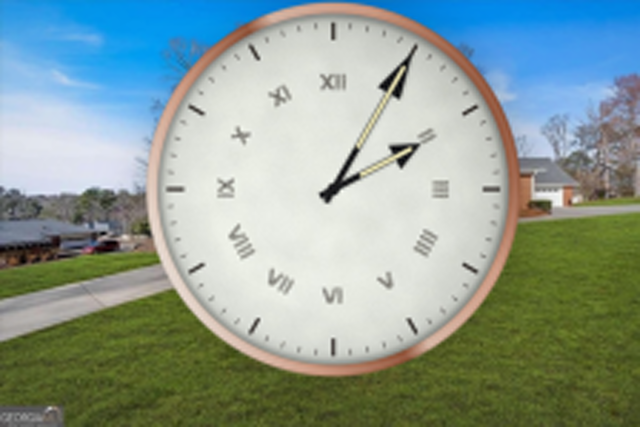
2:05
